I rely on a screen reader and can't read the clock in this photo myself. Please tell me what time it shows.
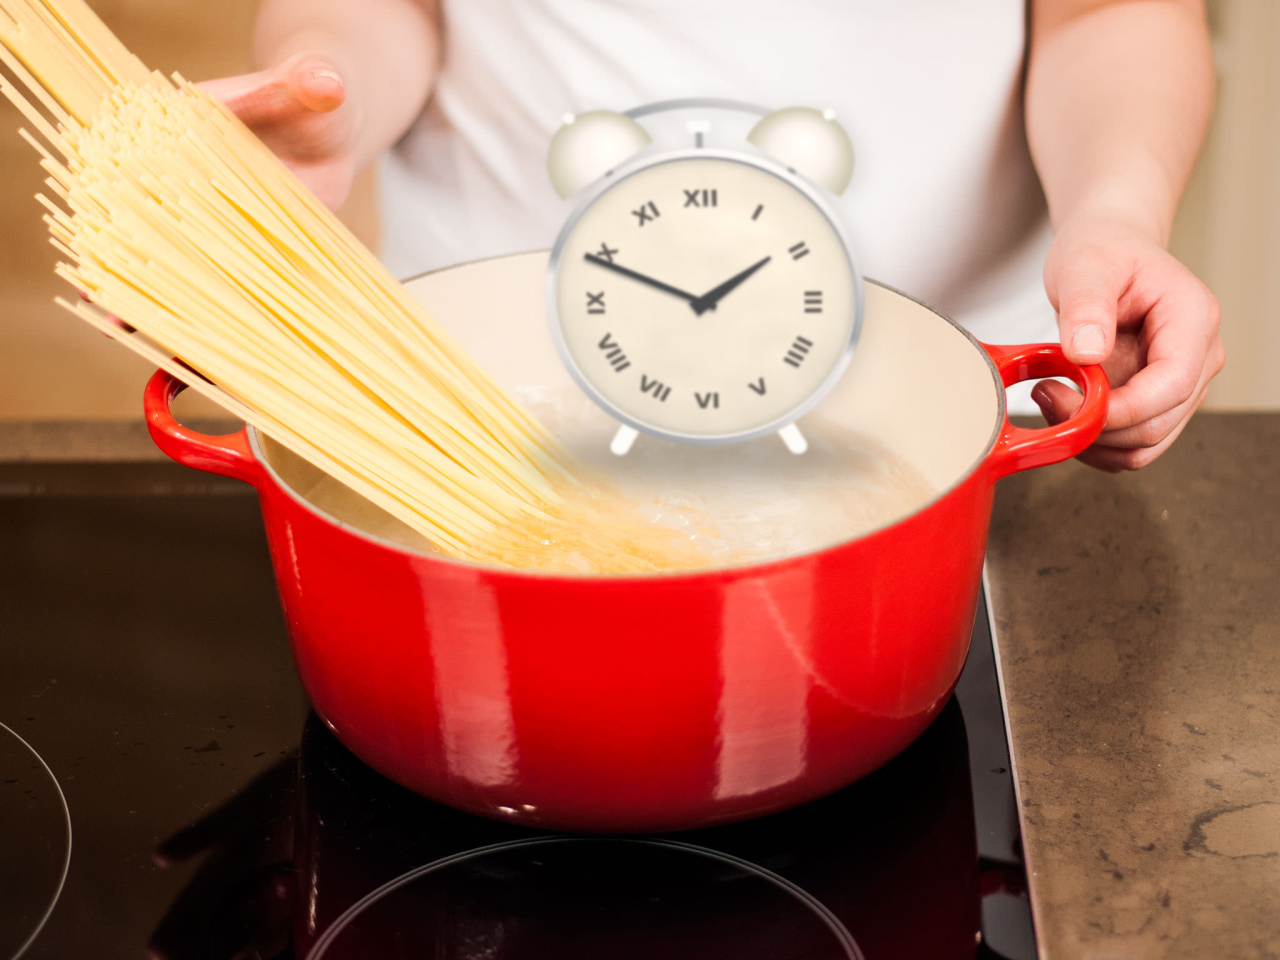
1:49
